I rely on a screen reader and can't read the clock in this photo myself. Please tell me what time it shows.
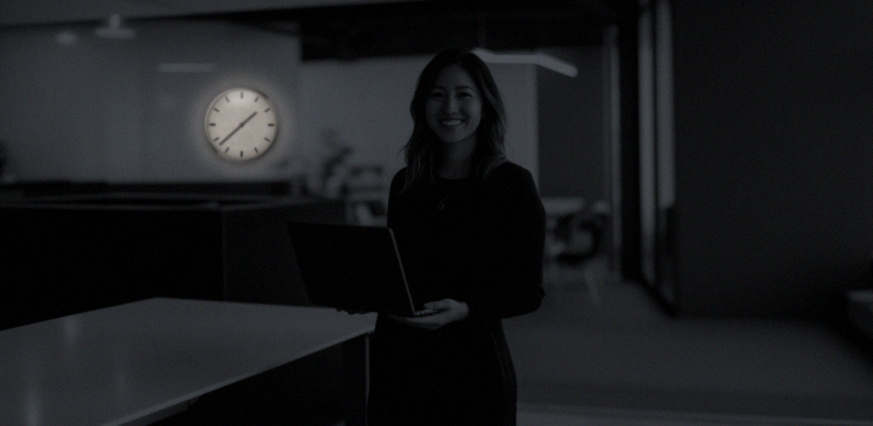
1:38
